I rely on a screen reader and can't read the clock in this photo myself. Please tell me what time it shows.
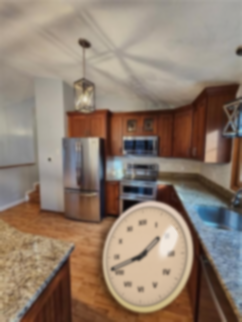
1:42
